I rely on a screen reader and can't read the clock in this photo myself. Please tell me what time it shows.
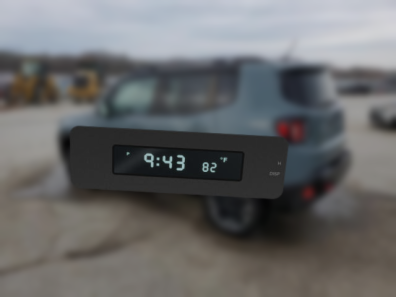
9:43
